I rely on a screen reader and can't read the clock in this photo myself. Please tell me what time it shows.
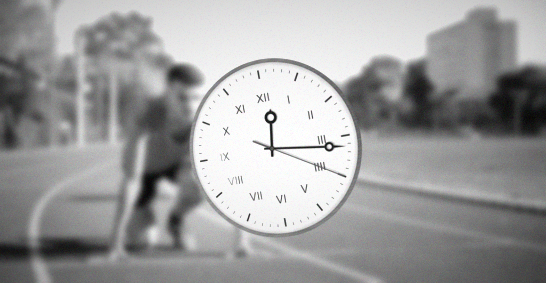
12:16:20
